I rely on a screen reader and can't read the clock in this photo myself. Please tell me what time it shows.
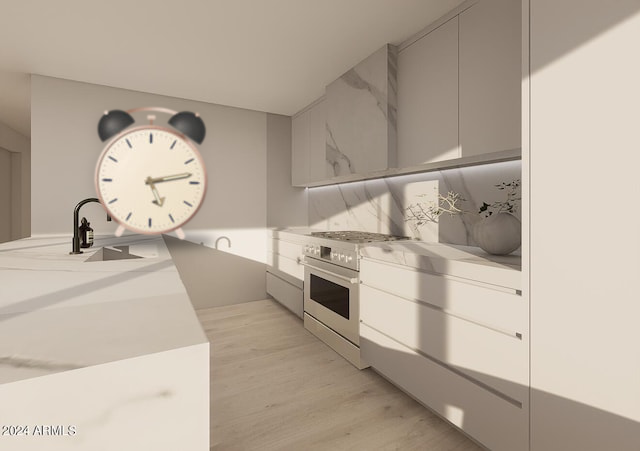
5:13
